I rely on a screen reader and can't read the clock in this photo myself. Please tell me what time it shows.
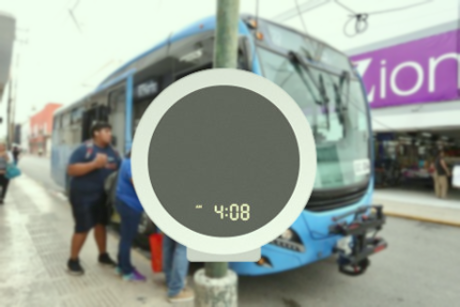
4:08
